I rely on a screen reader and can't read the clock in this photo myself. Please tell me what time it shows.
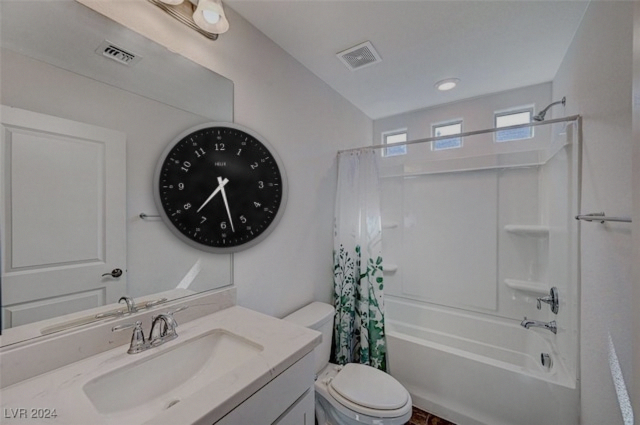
7:28
